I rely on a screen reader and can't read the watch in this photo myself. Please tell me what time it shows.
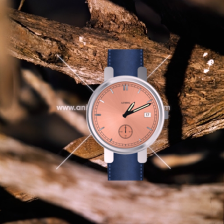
1:11
